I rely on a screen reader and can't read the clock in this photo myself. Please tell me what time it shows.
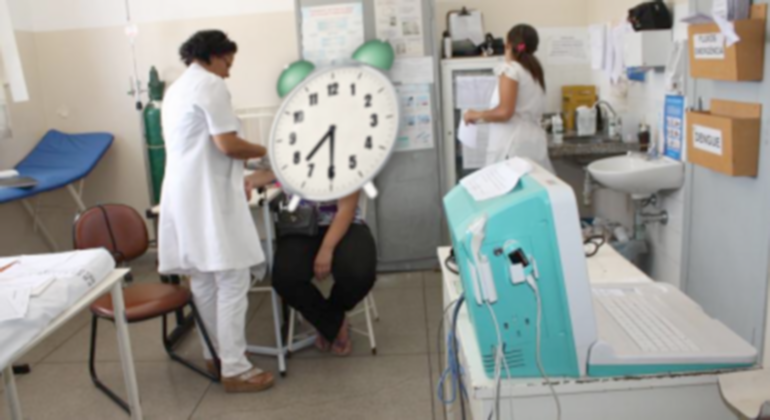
7:30
